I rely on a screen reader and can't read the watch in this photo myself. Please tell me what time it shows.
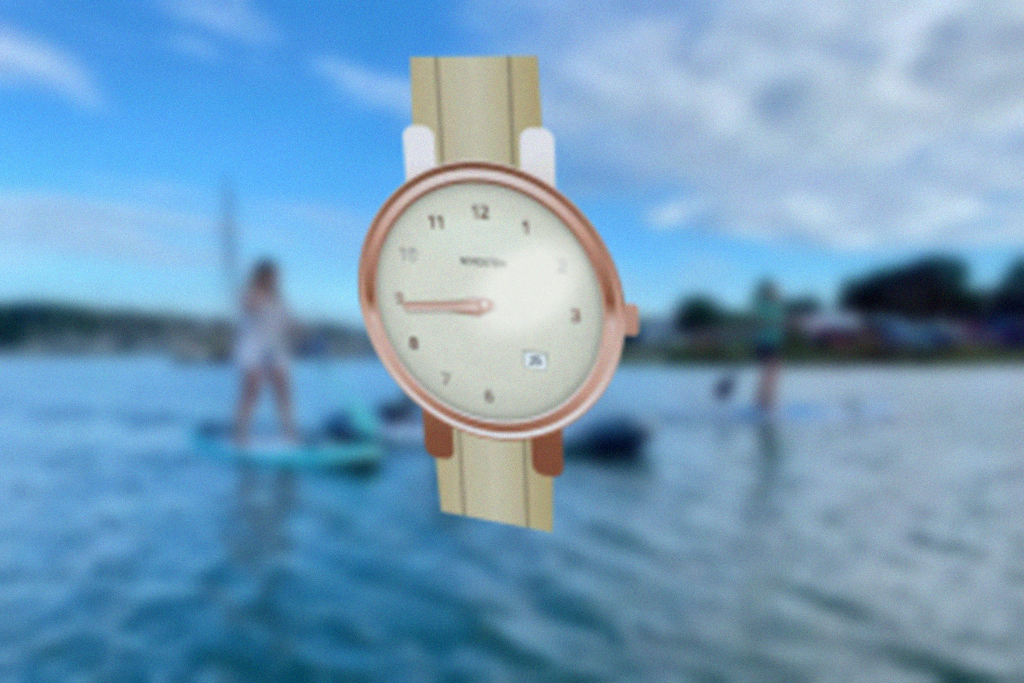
8:44
